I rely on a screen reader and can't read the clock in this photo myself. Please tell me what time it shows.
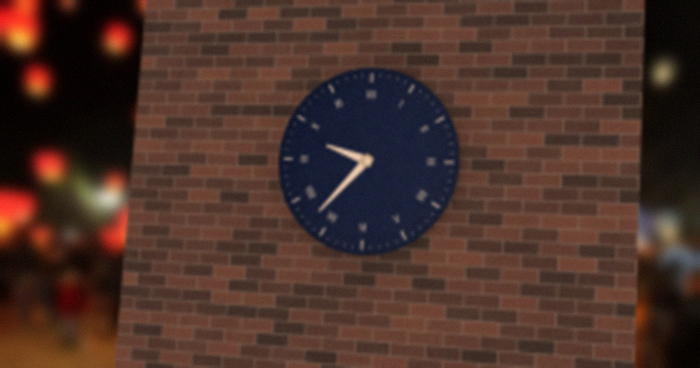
9:37
